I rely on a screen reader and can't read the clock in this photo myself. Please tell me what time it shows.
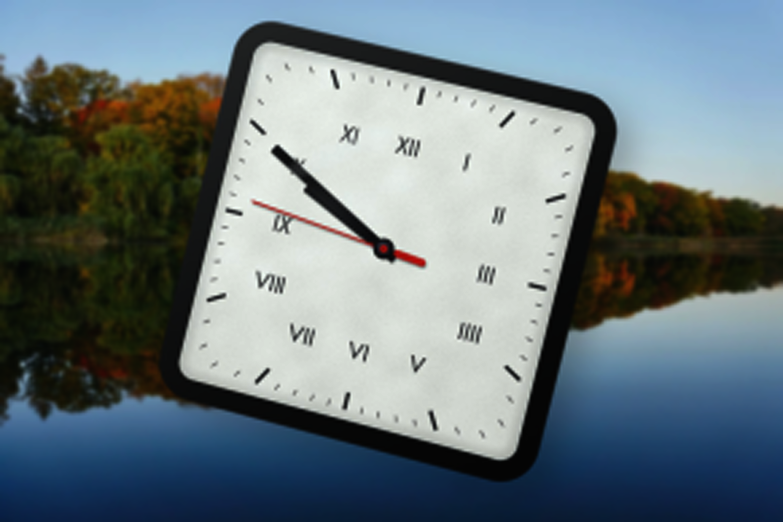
9:49:46
